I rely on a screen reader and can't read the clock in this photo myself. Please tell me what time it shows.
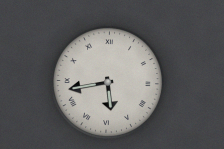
5:43
